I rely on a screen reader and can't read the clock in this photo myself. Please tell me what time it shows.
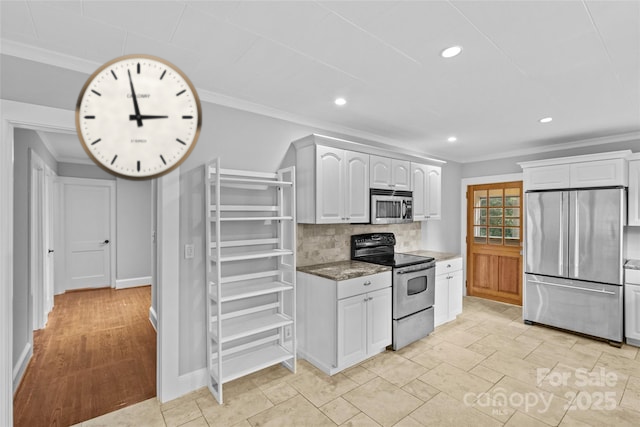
2:58
